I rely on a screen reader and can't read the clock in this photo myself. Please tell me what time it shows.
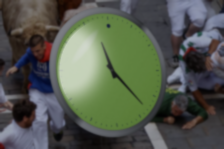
11:23
